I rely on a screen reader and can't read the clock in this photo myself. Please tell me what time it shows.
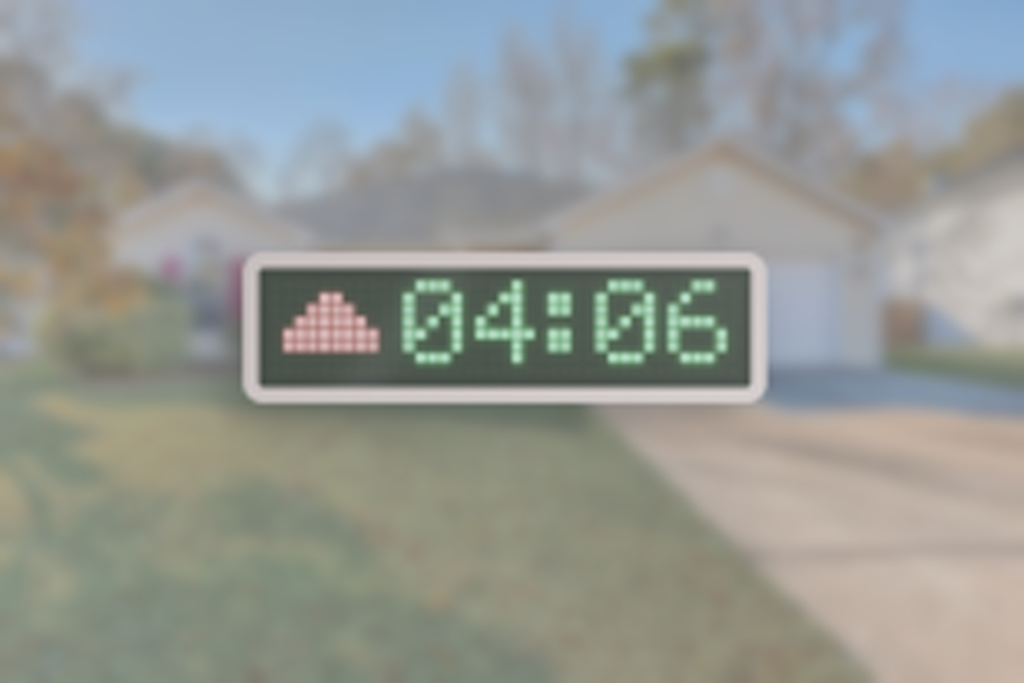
4:06
